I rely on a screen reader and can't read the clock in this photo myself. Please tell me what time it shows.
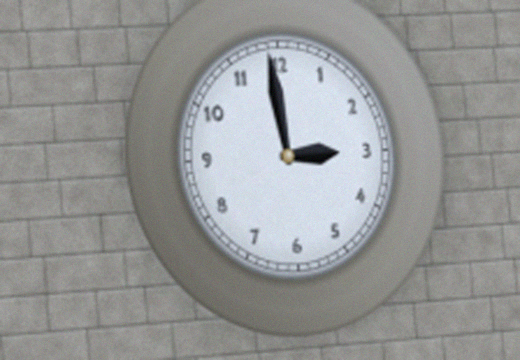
2:59
